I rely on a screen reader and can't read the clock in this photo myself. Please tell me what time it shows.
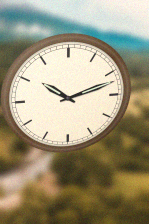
10:12
